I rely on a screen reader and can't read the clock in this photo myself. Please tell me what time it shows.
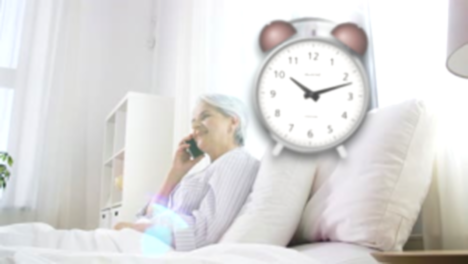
10:12
